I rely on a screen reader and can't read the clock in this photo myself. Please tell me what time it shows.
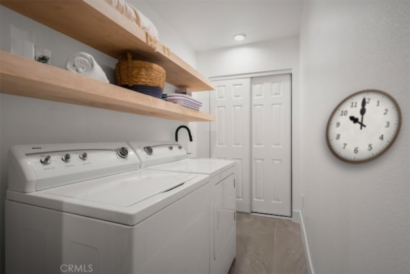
9:59
